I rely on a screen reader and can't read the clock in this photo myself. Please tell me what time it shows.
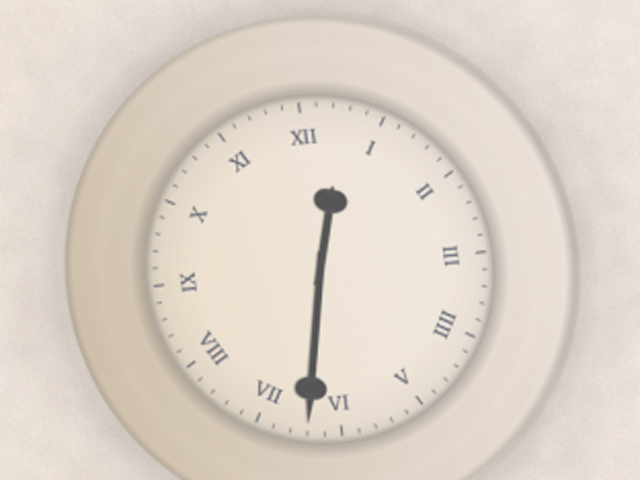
12:32
